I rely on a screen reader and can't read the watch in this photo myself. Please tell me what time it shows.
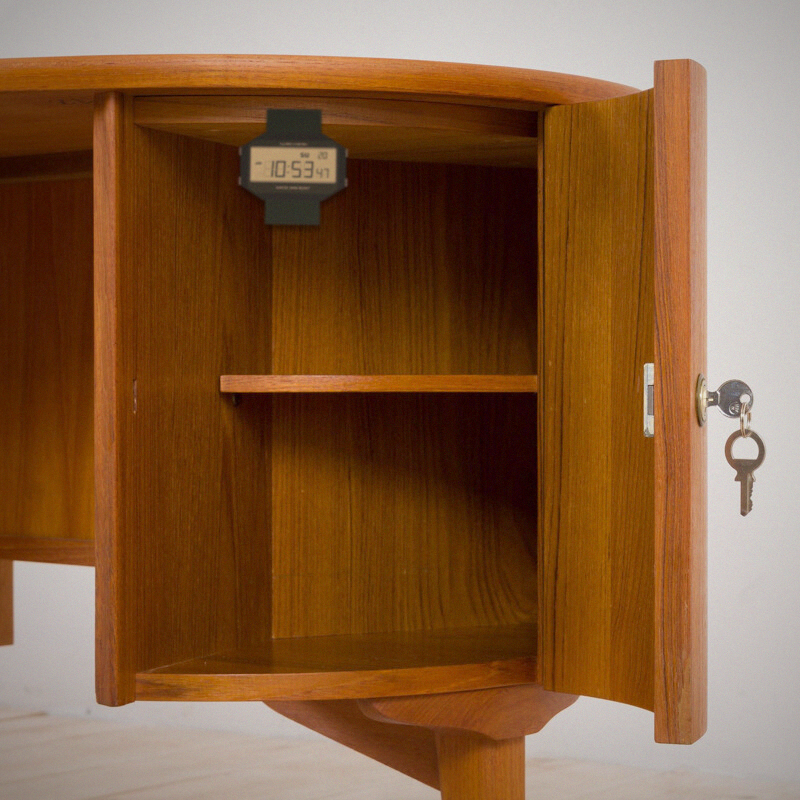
10:53
